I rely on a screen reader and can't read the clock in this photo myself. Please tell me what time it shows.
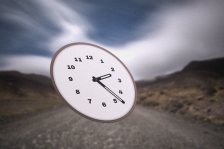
2:23
